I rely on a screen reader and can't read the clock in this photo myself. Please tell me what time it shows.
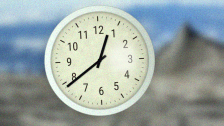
12:39
